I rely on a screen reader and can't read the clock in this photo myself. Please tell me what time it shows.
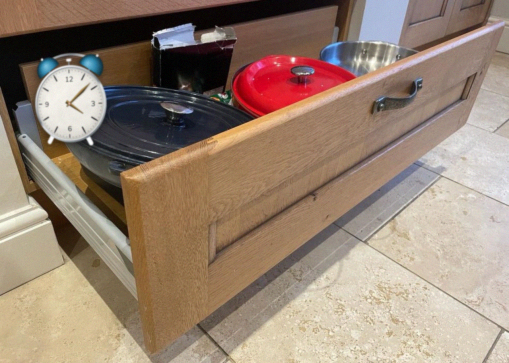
4:08
